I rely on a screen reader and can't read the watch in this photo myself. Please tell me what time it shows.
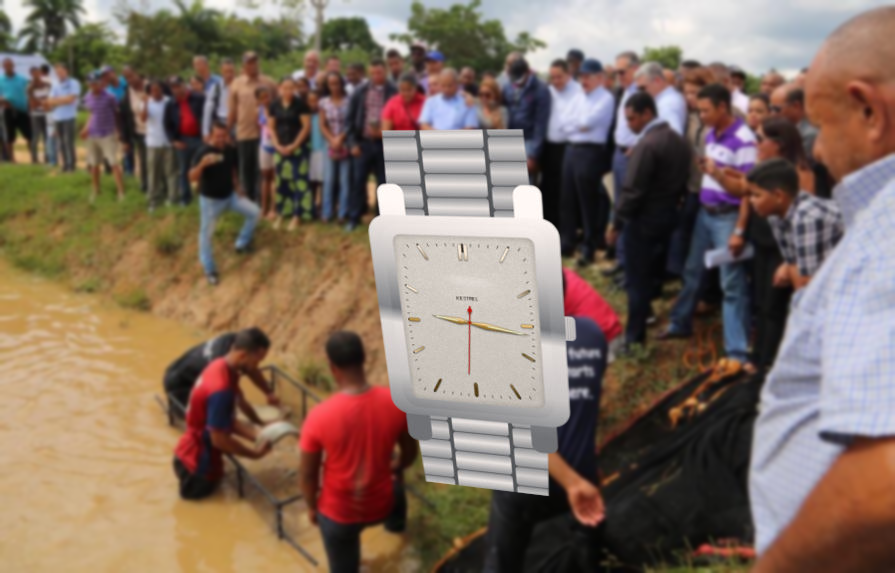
9:16:31
